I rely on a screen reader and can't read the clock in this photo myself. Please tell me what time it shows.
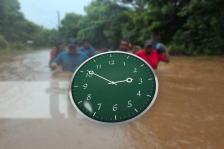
2:51
